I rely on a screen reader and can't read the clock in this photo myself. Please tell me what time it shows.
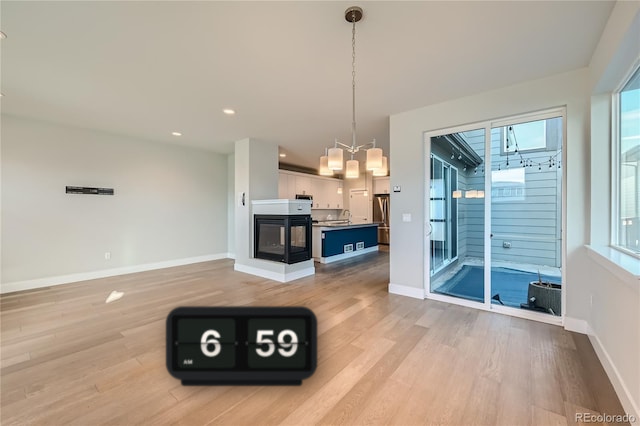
6:59
